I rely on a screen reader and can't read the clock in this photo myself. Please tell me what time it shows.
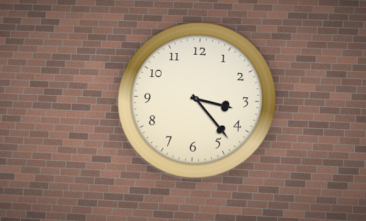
3:23
